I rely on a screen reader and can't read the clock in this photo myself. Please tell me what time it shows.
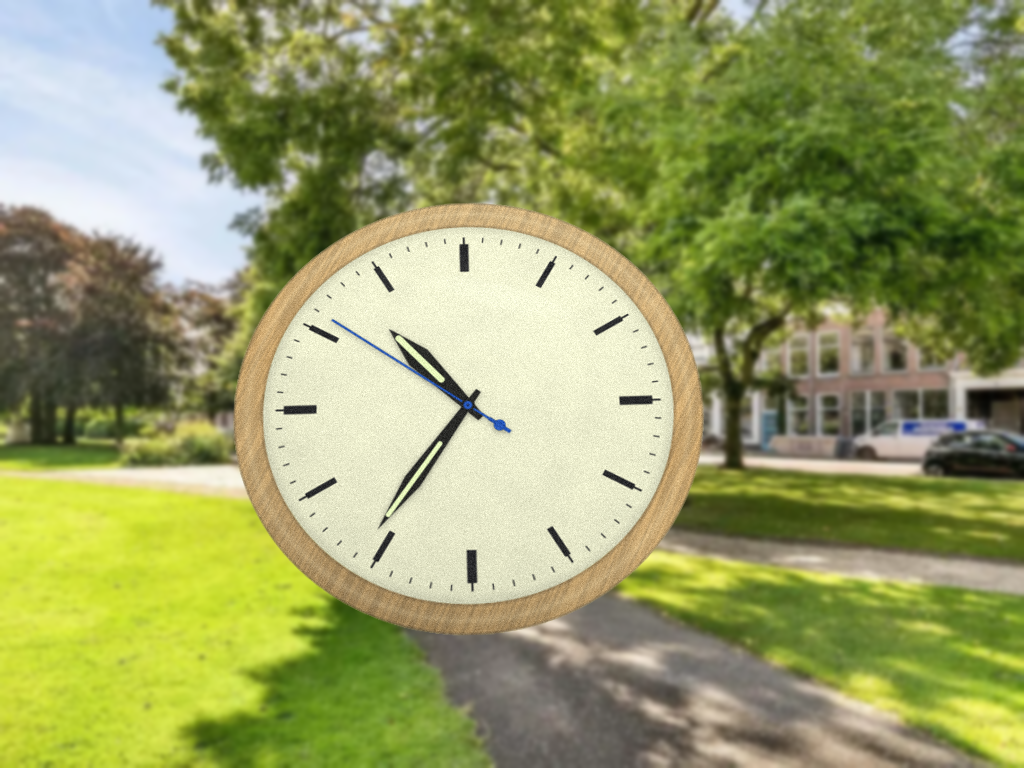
10:35:51
